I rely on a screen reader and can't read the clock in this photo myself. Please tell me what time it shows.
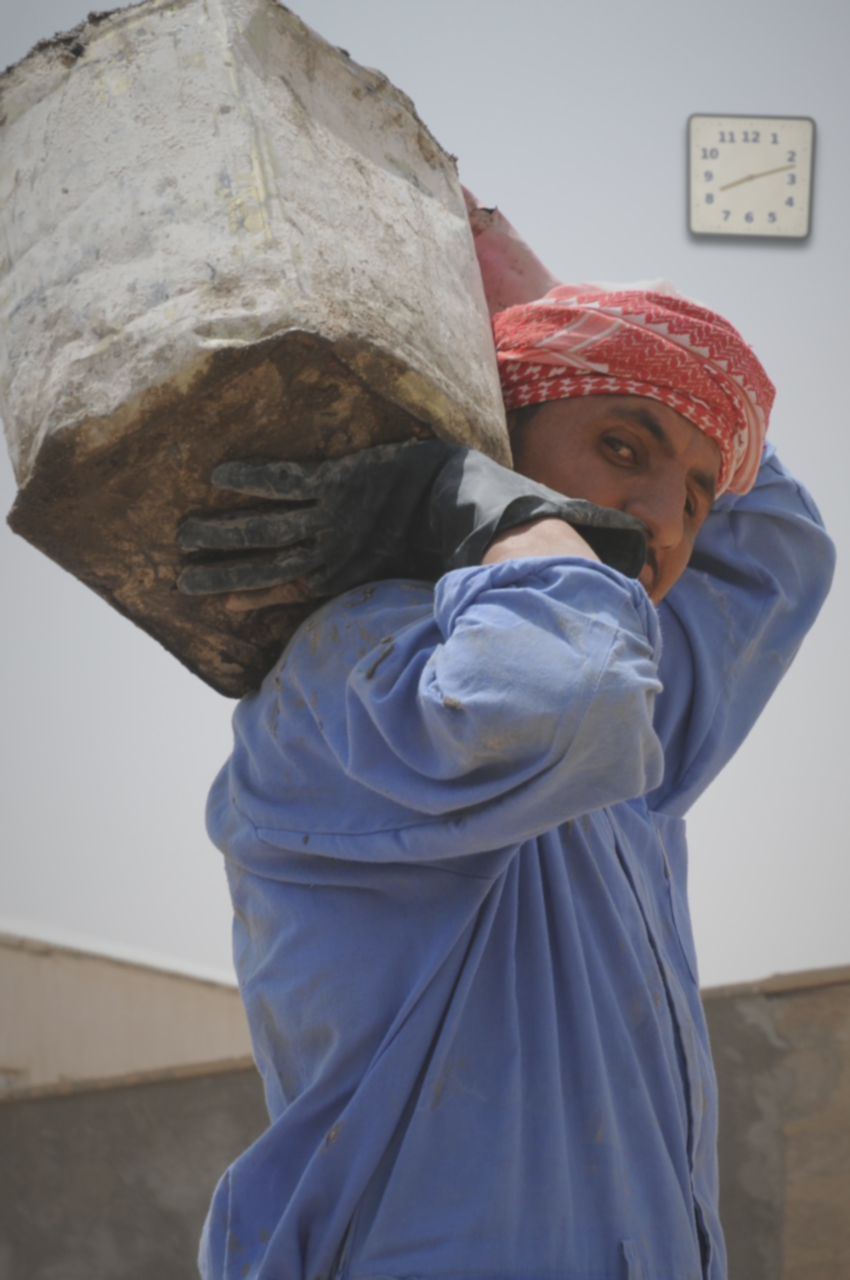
8:12
